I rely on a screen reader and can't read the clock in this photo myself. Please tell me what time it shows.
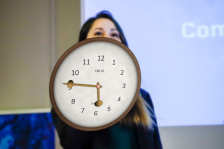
5:46
